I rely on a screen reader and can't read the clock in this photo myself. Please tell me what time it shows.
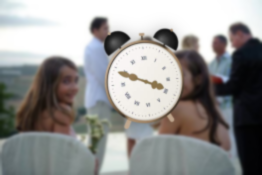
3:49
